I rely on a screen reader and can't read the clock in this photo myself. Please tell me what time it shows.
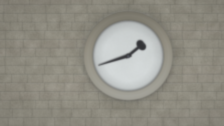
1:42
